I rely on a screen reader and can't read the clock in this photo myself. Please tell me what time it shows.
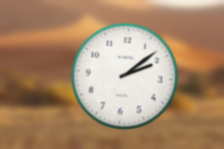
2:08
